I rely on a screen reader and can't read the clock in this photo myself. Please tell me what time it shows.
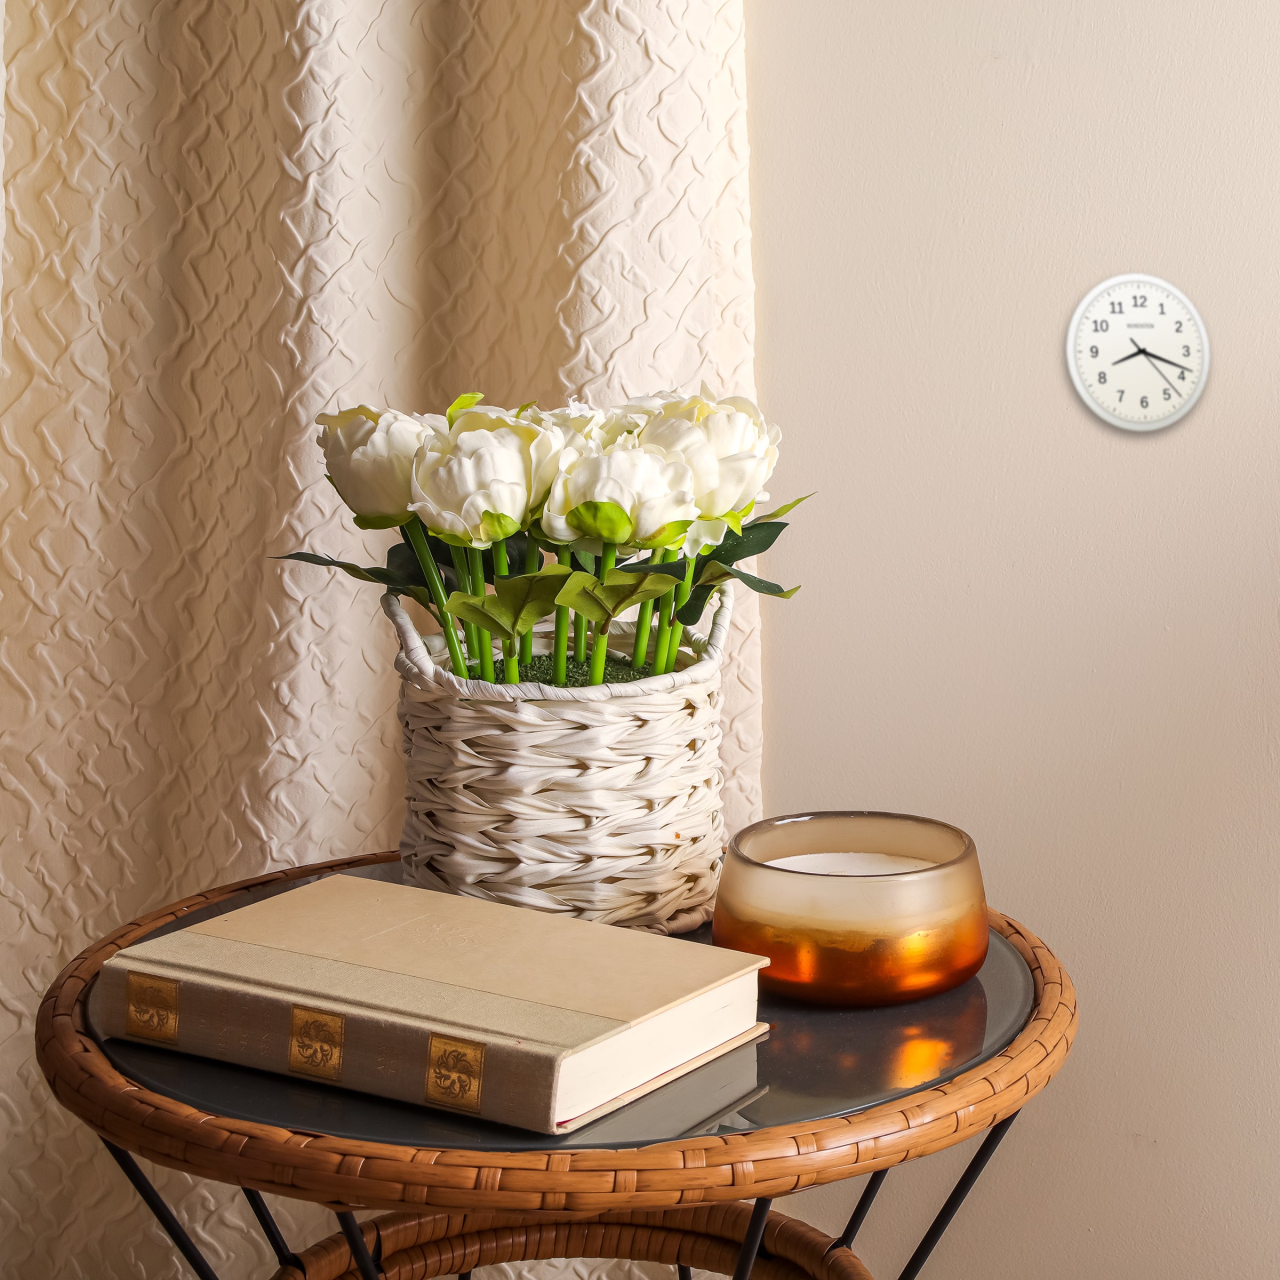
8:18:23
